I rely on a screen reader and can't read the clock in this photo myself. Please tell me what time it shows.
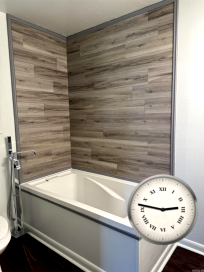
2:47
